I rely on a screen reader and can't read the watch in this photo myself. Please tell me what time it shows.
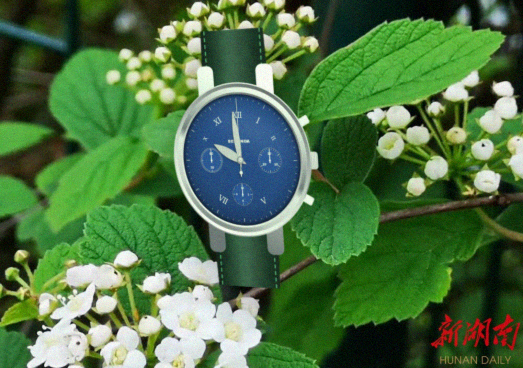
9:59
